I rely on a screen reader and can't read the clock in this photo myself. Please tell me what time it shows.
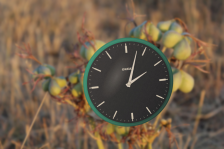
2:03
